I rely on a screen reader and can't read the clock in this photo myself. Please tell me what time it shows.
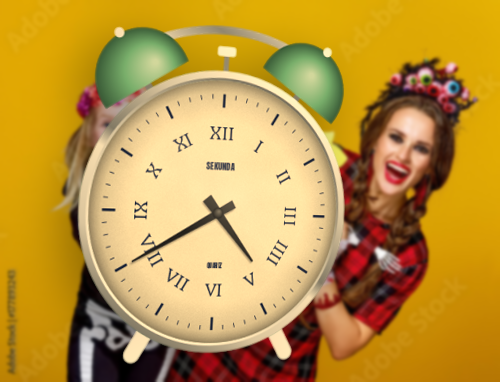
4:40
